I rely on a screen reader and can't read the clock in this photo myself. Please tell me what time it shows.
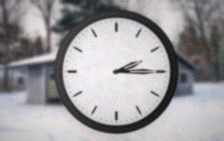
2:15
